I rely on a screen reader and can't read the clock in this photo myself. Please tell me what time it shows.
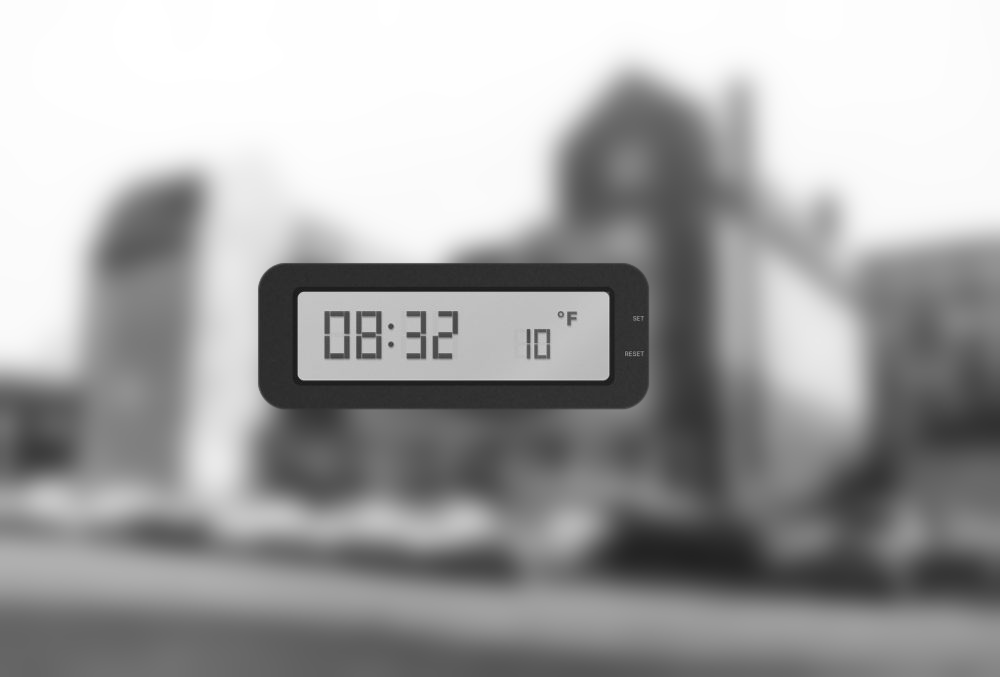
8:32
